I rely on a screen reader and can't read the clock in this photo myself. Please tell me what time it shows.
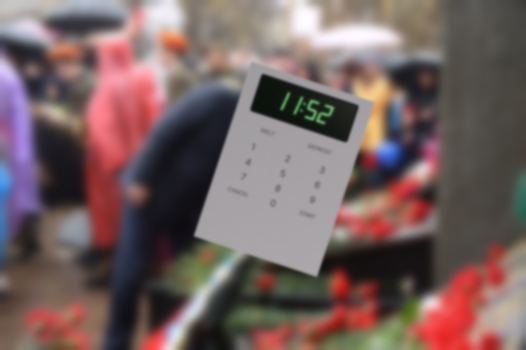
11:52
